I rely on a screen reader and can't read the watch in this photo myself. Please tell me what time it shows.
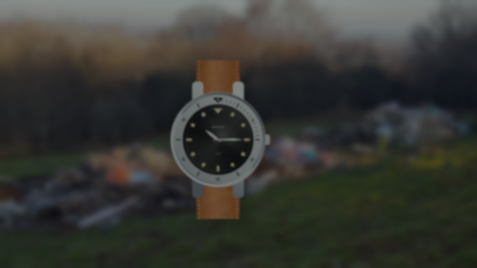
10:15
